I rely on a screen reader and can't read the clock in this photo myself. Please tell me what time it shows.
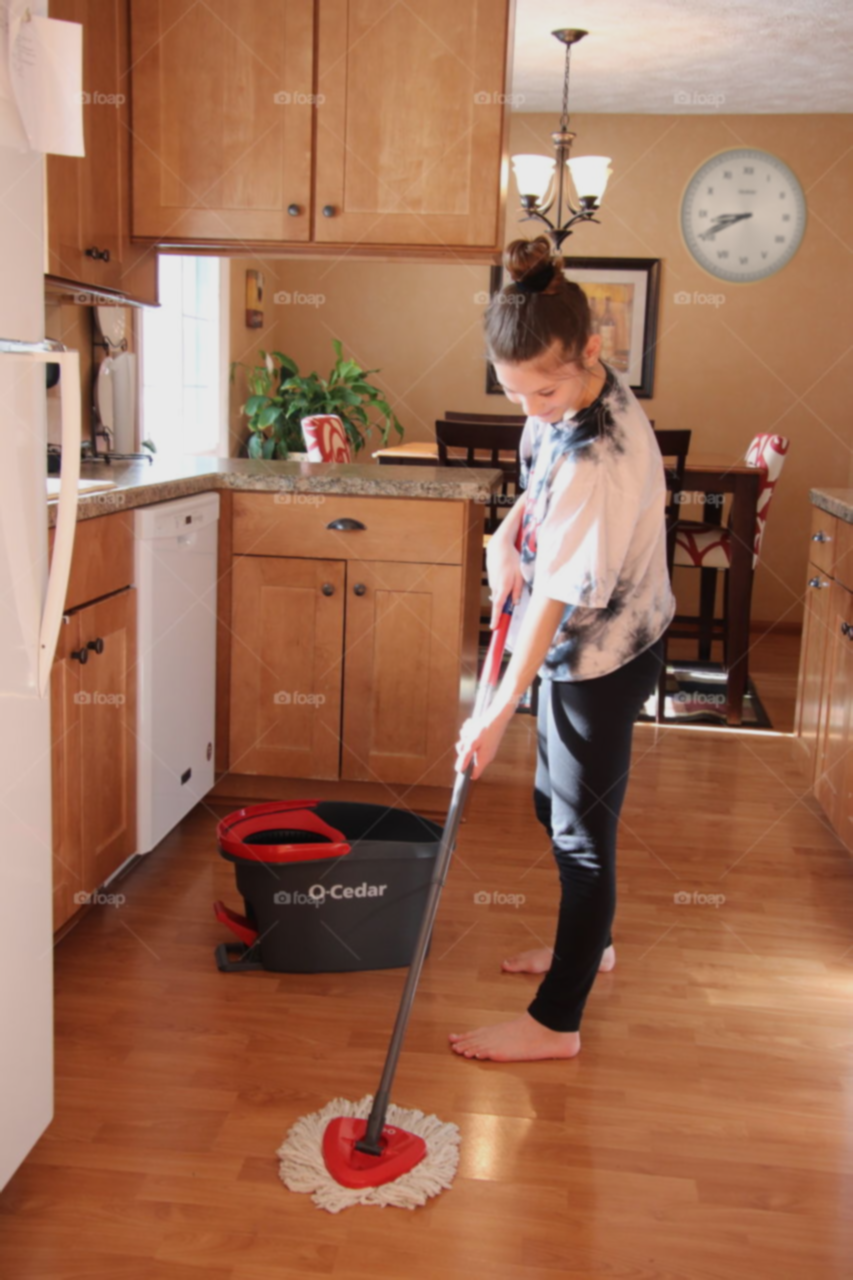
8:41
